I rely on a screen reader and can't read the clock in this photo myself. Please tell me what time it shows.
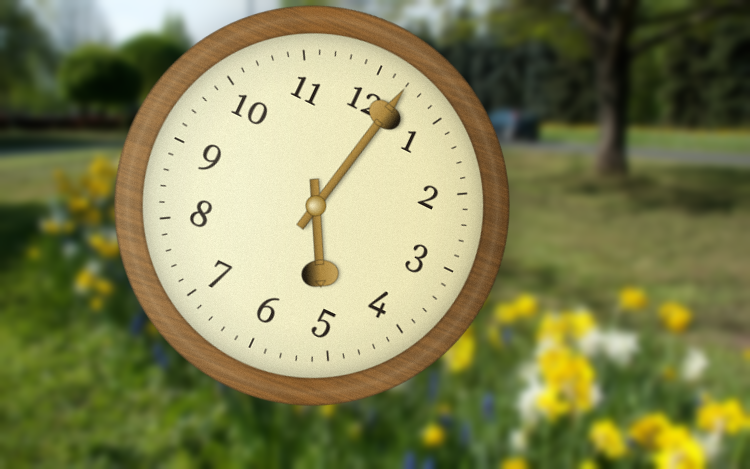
5:02
